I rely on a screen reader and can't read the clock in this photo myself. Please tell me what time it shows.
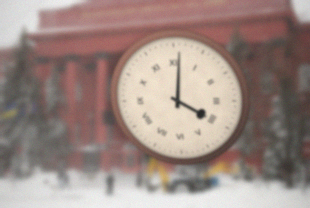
4:01
